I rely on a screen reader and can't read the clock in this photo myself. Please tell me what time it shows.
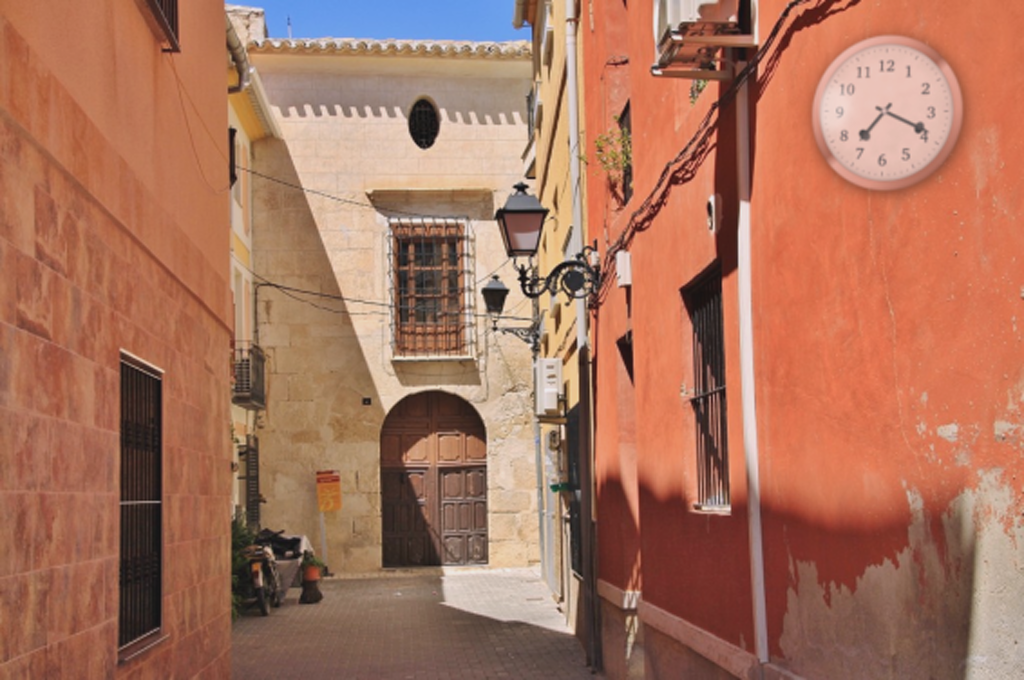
7:19
